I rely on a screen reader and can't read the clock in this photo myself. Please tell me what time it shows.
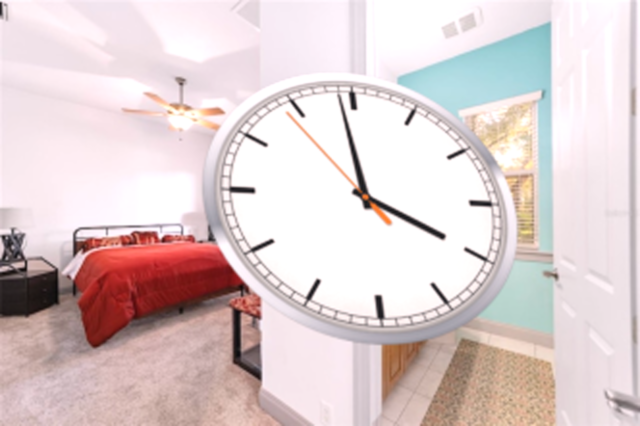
3:58:54
